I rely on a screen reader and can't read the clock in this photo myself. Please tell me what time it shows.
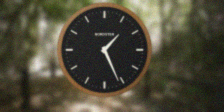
1:26
